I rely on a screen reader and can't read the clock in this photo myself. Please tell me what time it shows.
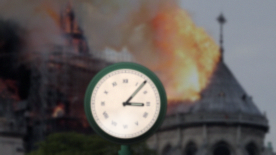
3:07
